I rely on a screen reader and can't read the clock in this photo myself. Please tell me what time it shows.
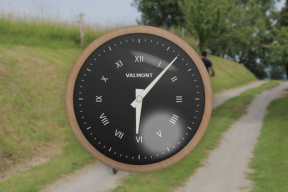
6:07
